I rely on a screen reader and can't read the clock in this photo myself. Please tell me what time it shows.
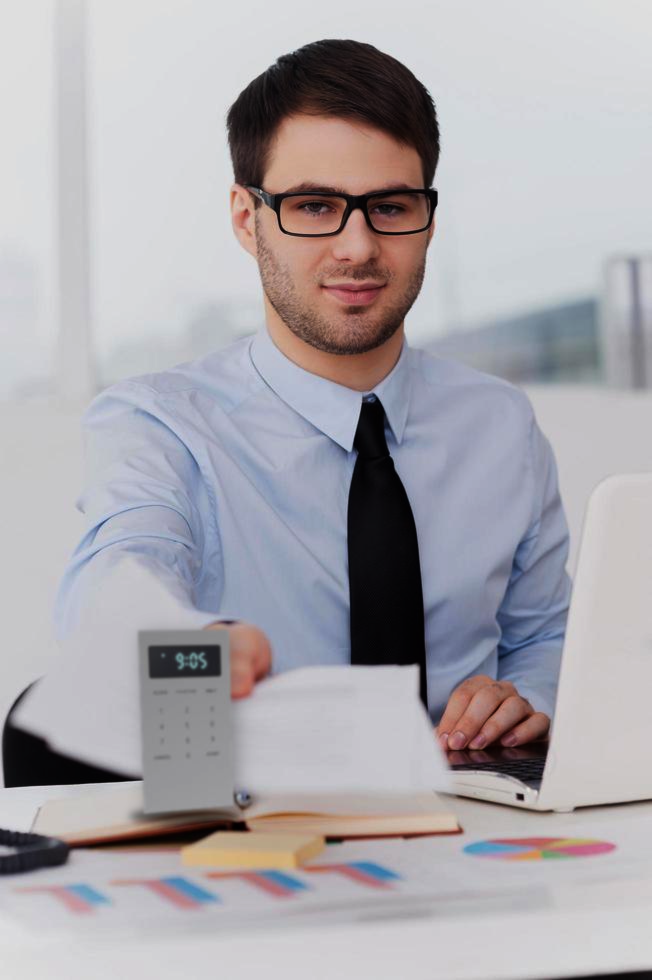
9:05
